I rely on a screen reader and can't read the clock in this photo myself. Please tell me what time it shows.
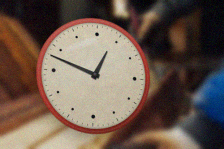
12:48
